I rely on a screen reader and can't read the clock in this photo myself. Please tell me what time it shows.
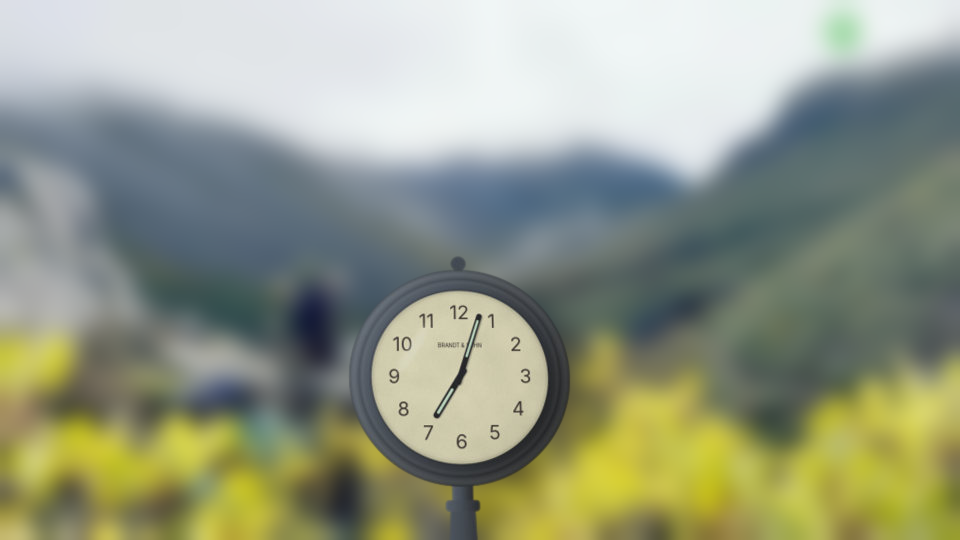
7:03
